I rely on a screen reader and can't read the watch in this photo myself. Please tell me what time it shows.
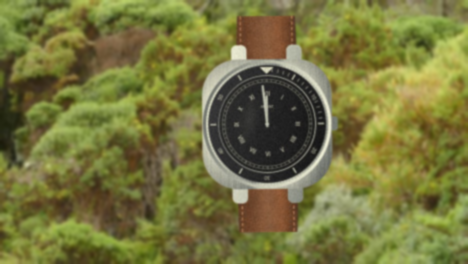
11:59
